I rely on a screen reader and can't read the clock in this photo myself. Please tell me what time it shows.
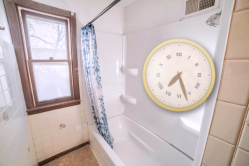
7:27
